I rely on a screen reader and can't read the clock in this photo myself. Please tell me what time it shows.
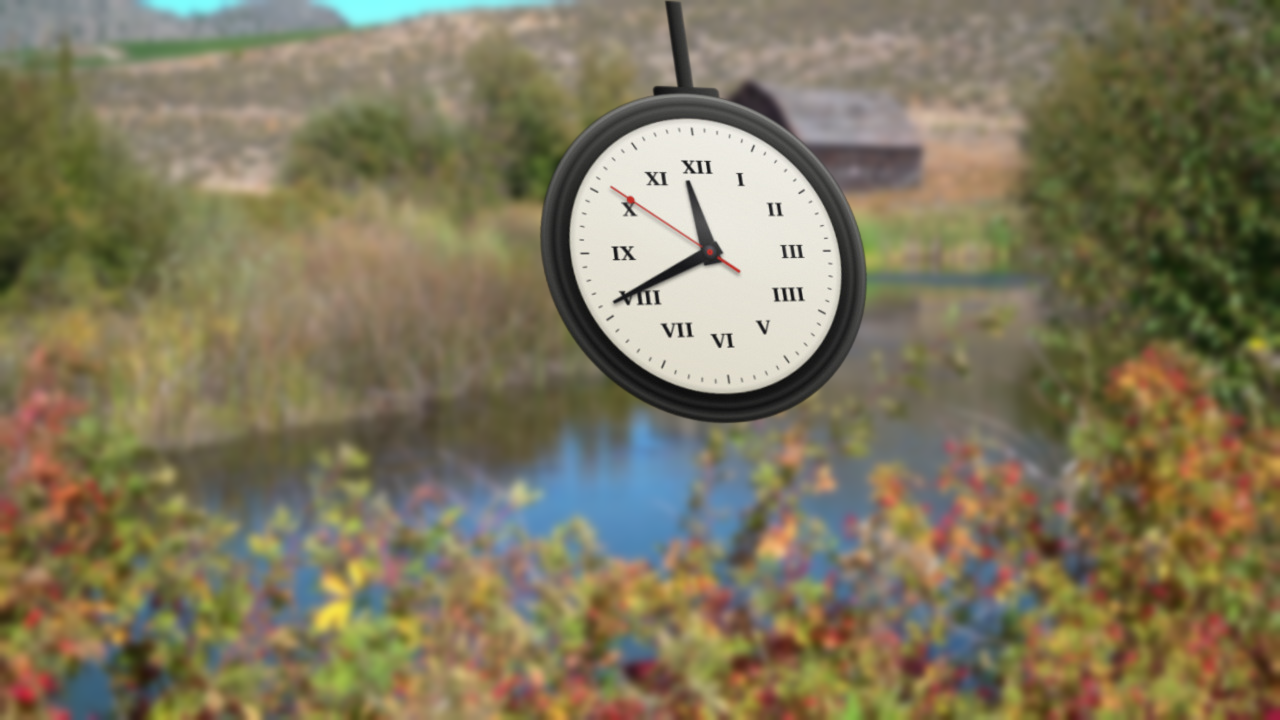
11:40:51
